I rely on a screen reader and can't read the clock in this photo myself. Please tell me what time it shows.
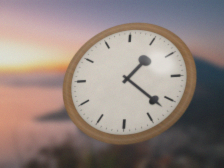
1:22
